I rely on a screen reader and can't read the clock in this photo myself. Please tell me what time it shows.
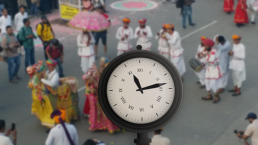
11:13
